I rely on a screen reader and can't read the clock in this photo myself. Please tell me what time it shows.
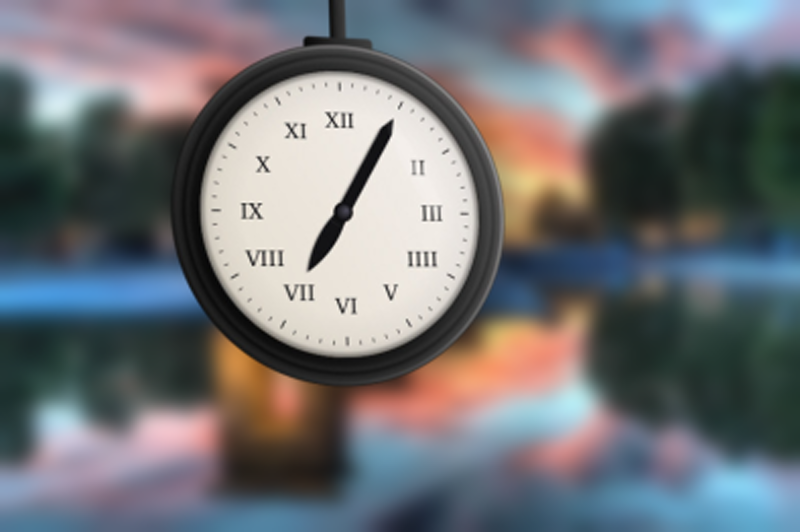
7:05
